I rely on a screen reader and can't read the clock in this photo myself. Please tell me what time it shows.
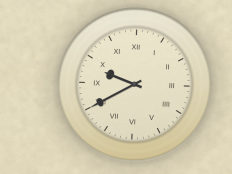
9:40
